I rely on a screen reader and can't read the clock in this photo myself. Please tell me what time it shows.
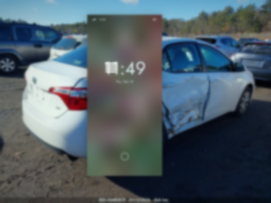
11:49
